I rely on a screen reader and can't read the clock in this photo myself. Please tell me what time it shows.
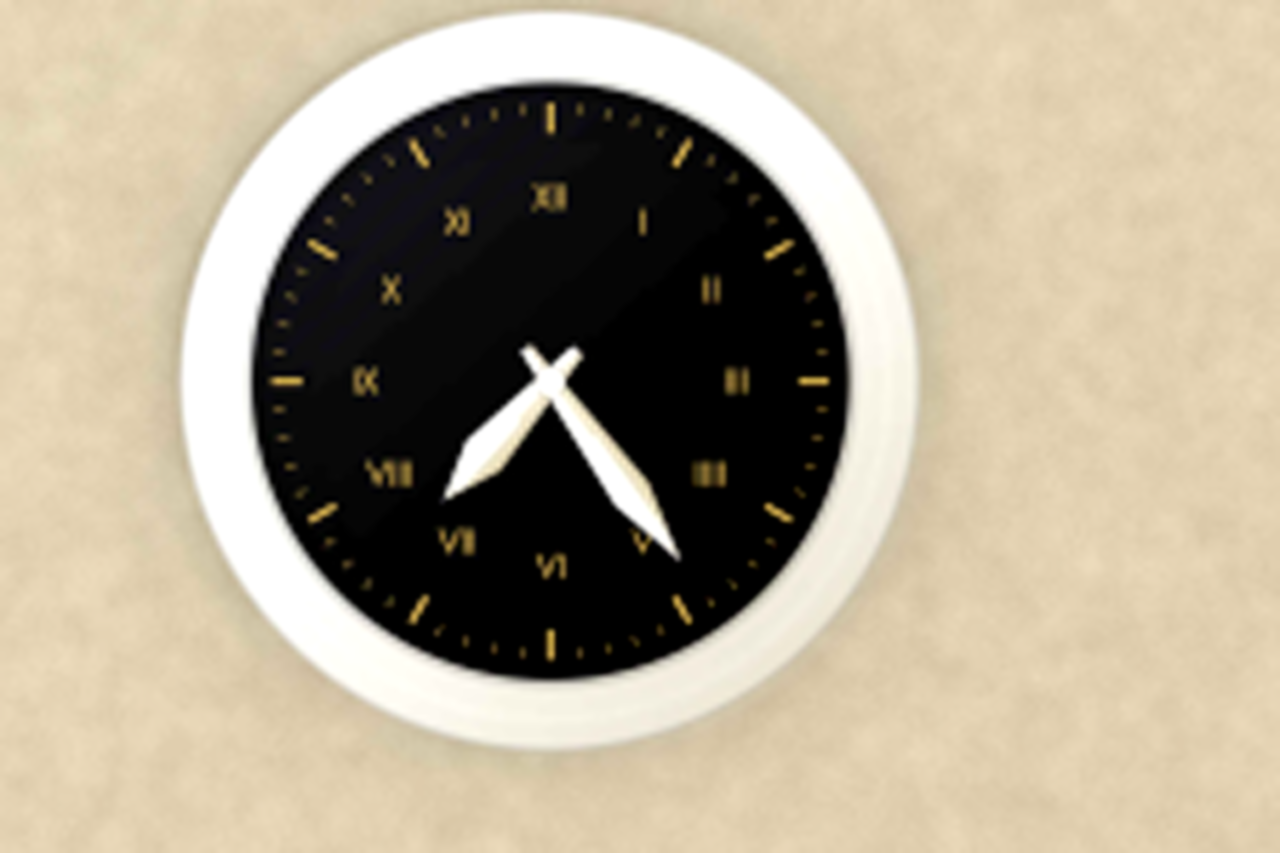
7:24
